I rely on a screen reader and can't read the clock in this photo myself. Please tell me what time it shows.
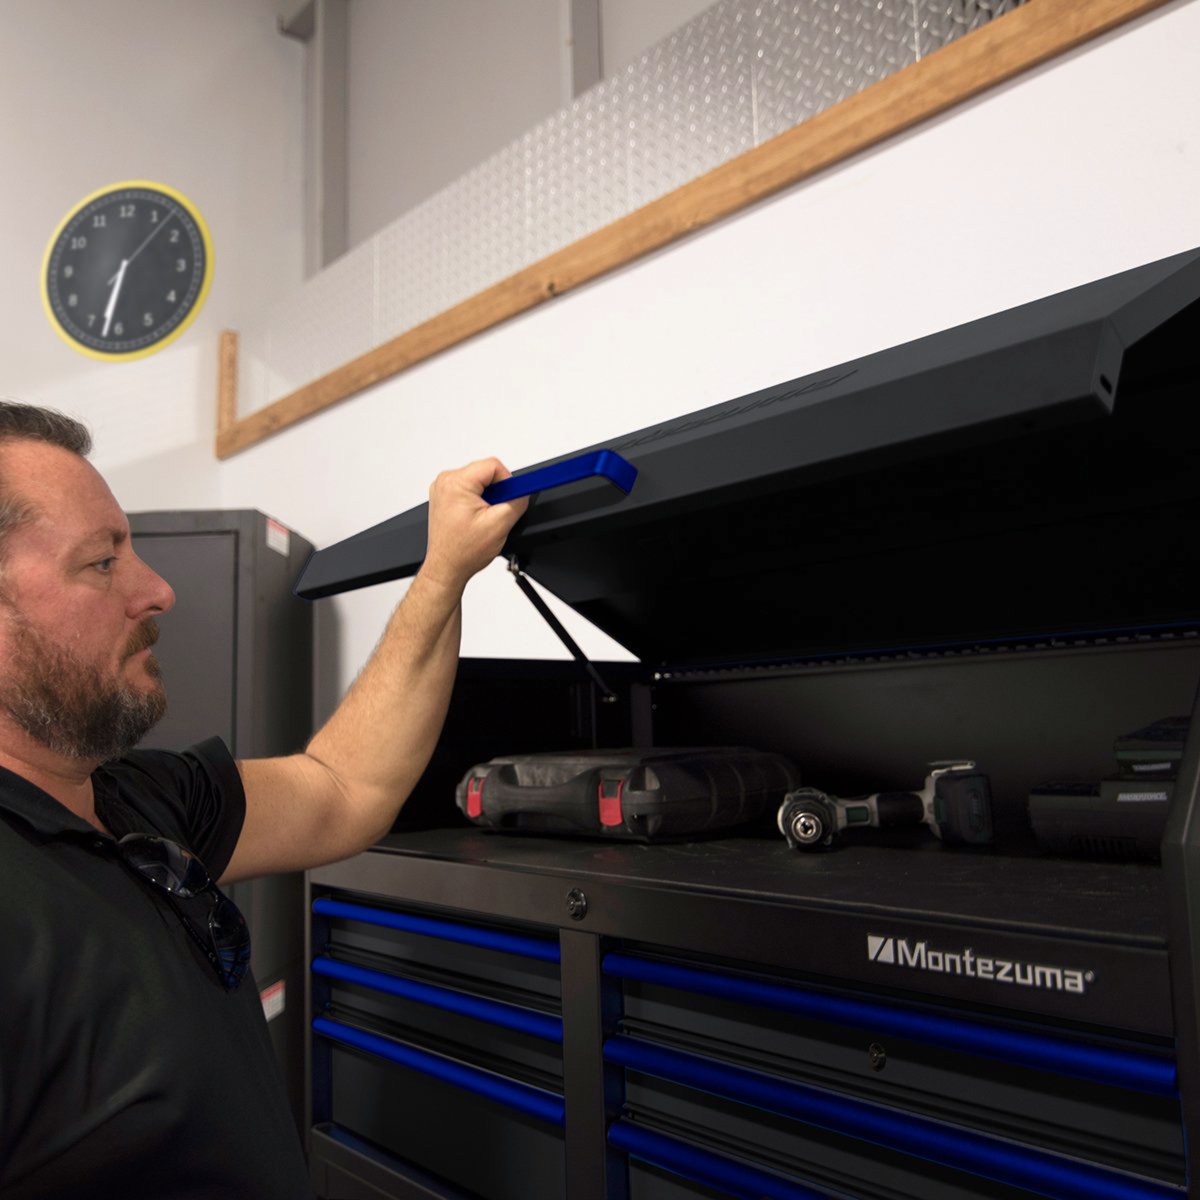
6:32:07
